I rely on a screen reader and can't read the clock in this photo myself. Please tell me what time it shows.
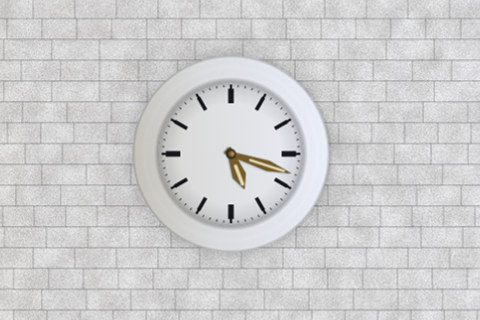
5:18
